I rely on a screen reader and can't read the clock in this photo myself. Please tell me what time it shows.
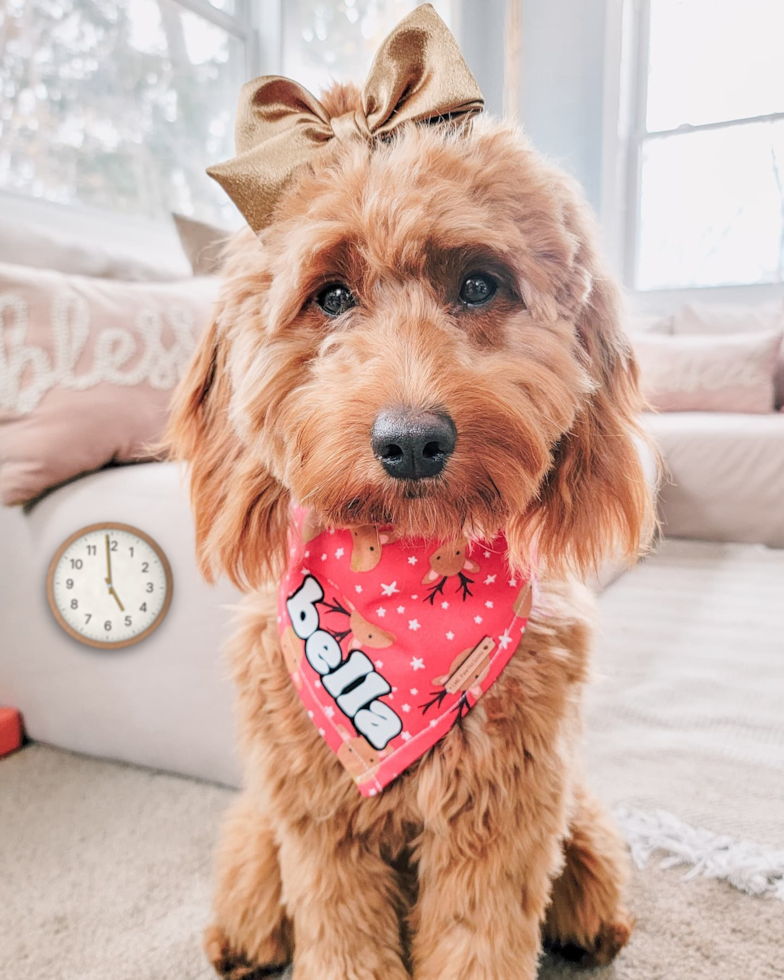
4:59
